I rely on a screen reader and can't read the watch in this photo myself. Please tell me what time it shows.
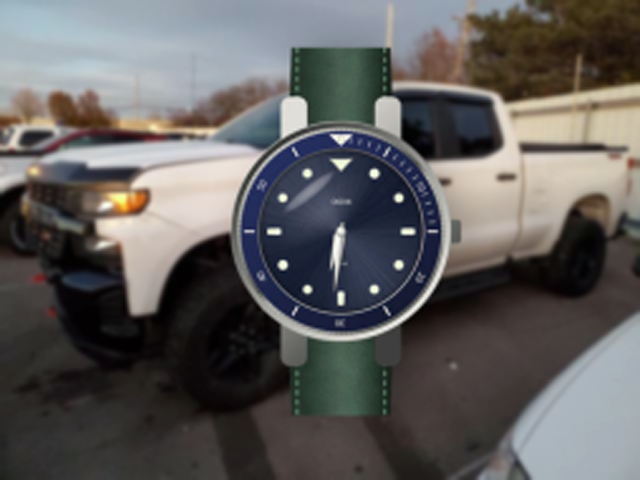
6:31
